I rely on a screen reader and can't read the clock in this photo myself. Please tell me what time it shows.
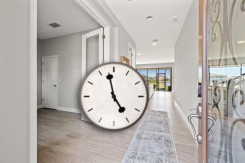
4:58
